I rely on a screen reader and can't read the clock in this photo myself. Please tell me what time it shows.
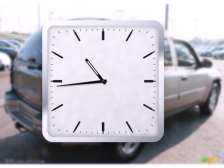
10:44
